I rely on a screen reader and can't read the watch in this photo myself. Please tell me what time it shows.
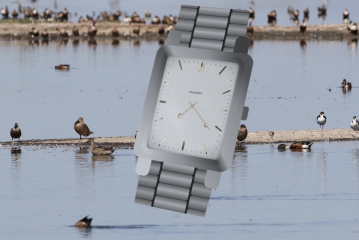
7:22
